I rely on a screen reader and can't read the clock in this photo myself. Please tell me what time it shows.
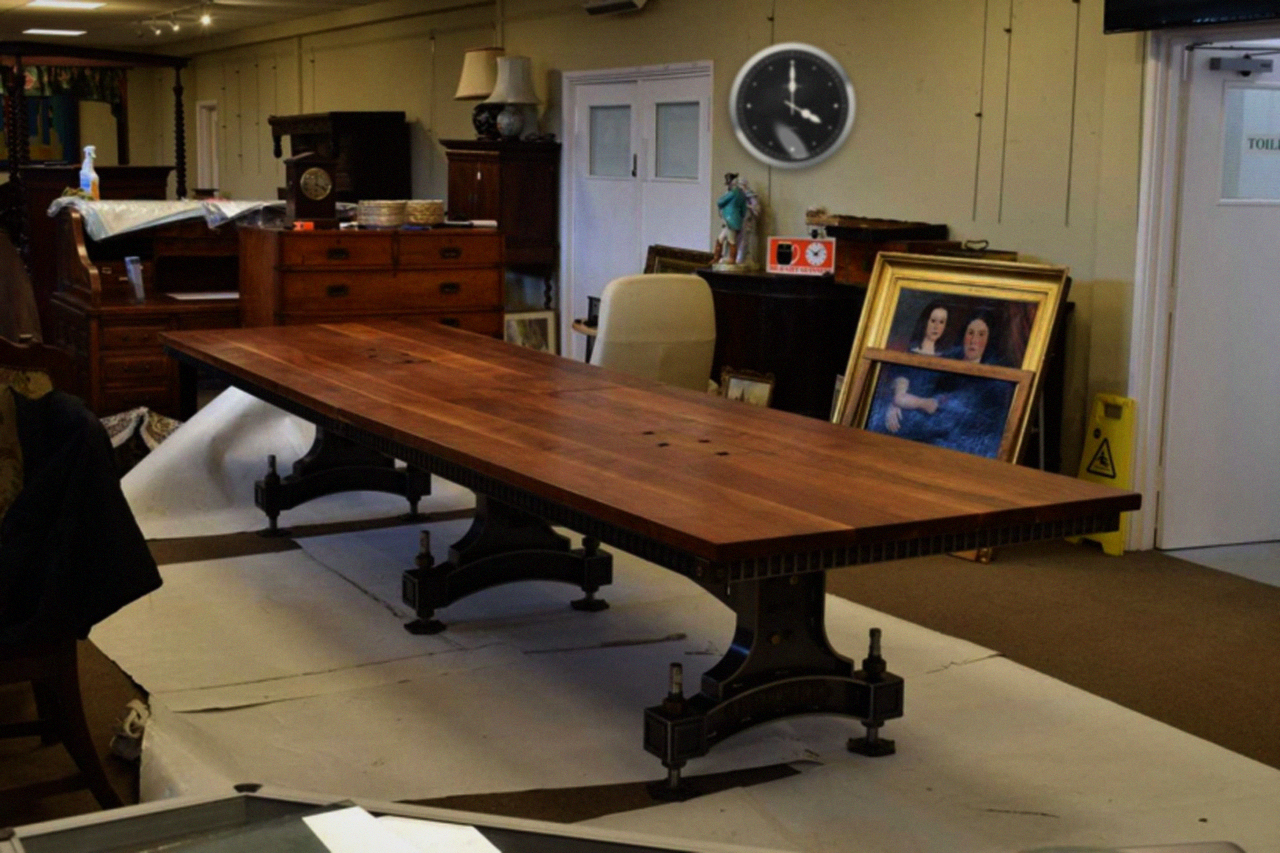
4:00
